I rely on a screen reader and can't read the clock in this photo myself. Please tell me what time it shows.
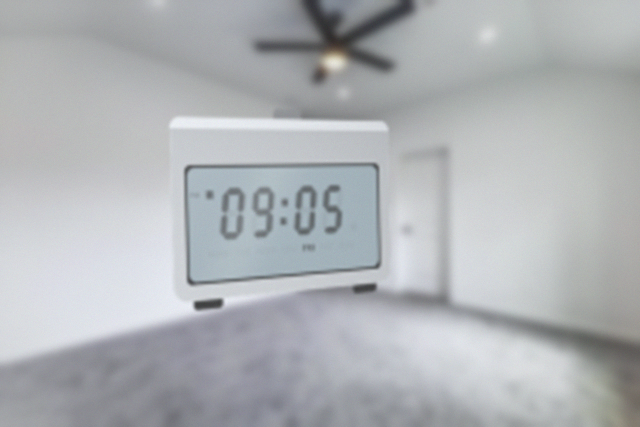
9:05
